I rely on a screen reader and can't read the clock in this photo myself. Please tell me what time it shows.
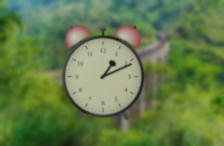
1:11
